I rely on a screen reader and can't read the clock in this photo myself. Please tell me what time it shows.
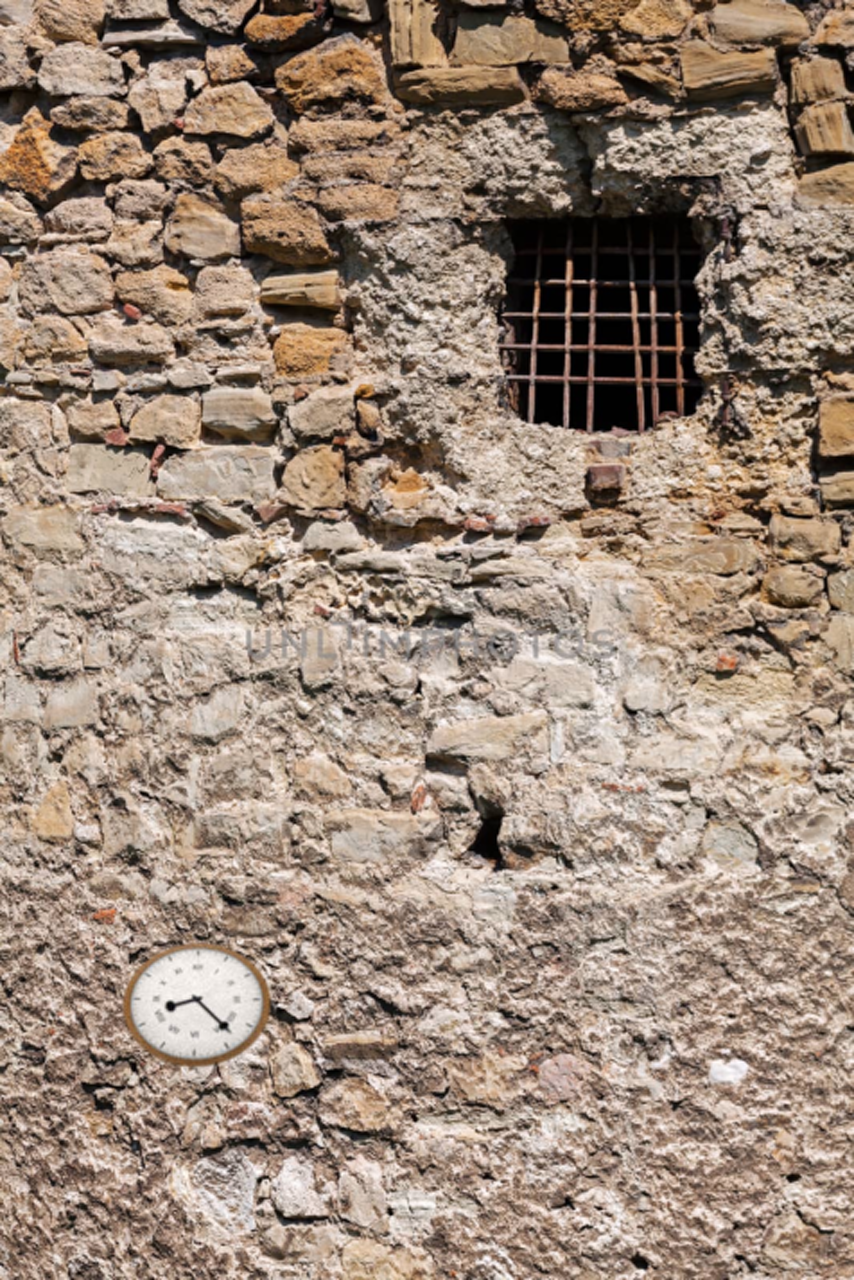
8:23
